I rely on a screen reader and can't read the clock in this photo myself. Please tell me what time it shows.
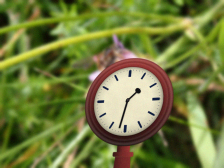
1:32
